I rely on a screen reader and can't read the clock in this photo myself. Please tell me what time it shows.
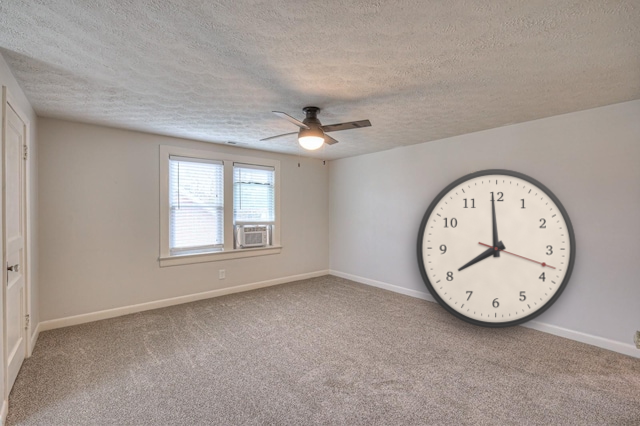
7:59:18
